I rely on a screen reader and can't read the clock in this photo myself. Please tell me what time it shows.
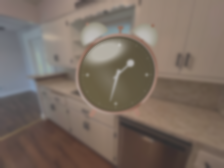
1:32
